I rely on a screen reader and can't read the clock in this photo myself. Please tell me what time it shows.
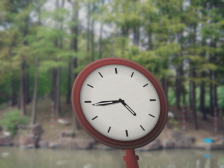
4:44
